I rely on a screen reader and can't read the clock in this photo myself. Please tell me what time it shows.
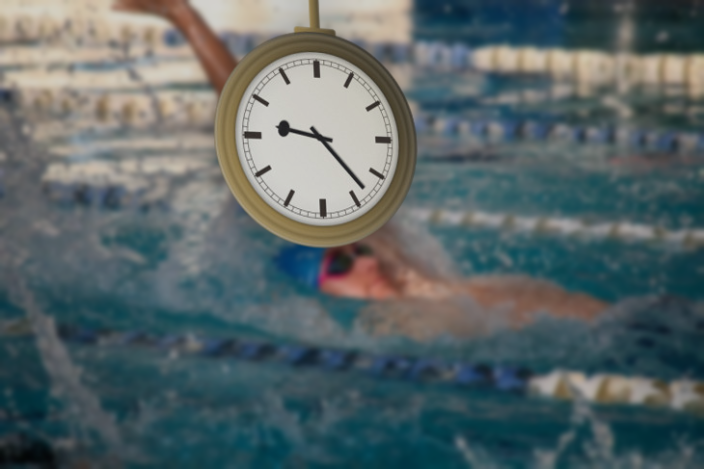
9:23
